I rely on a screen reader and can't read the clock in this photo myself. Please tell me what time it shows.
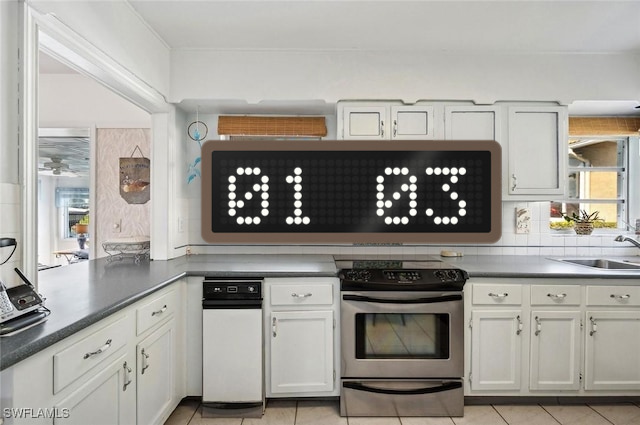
1:03
